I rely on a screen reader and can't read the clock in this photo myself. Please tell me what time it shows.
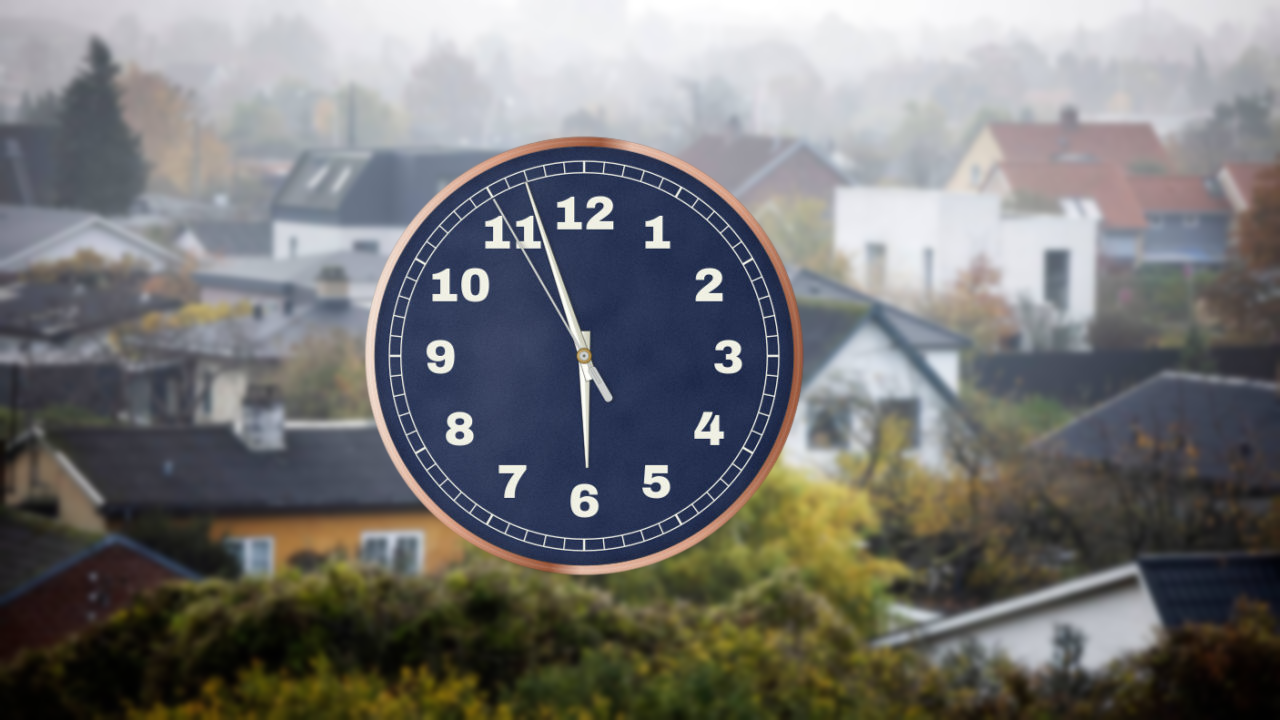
5:56:55
